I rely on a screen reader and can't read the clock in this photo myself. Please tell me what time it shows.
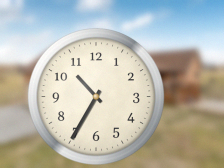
10:35
